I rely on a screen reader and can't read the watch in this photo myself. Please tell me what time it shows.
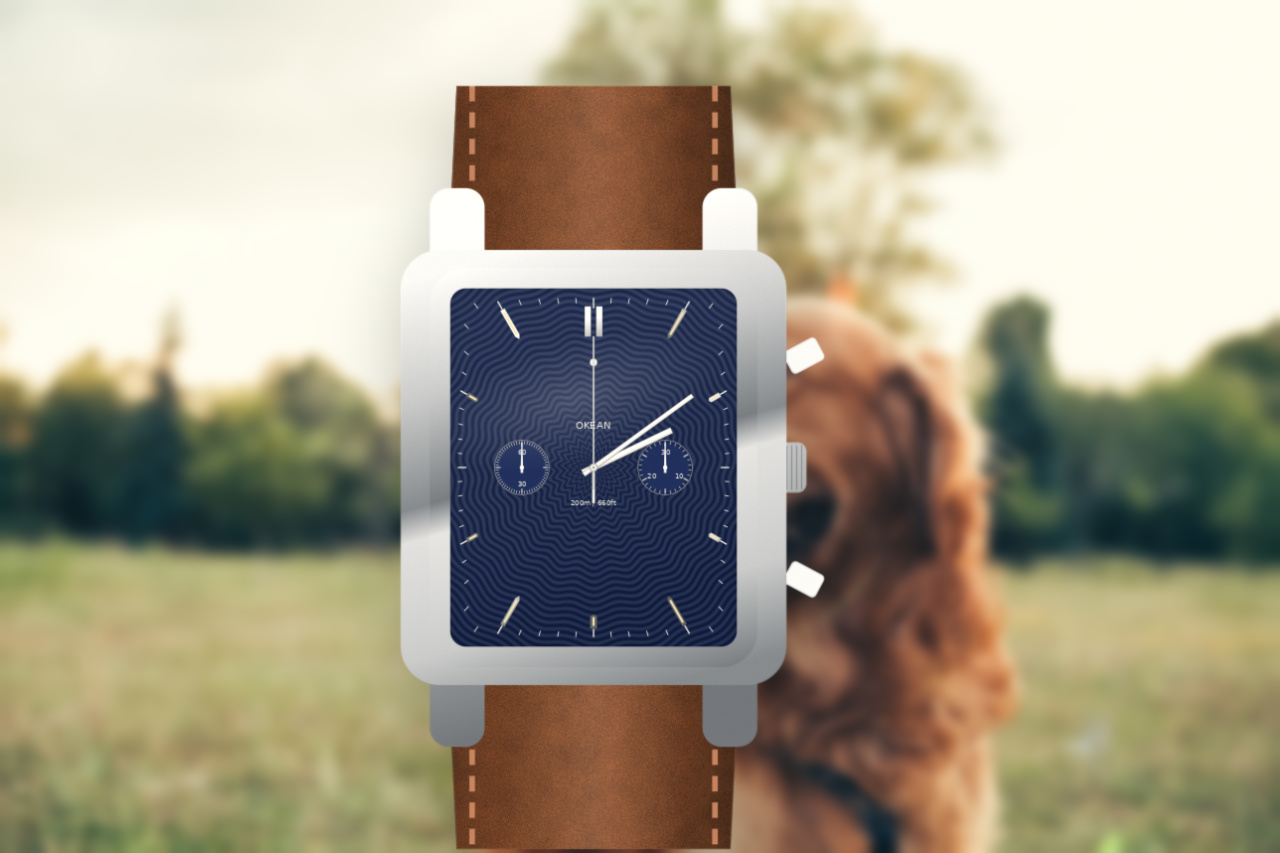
2:09
